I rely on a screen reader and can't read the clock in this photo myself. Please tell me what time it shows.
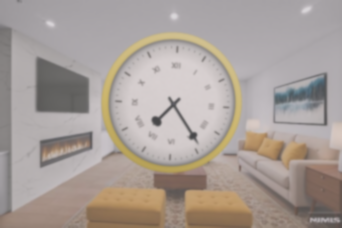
7:24
